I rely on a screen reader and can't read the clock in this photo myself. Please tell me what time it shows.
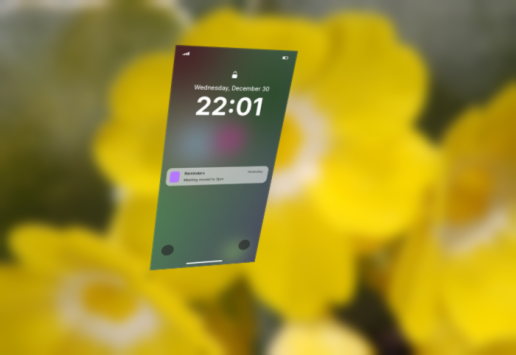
22:01
